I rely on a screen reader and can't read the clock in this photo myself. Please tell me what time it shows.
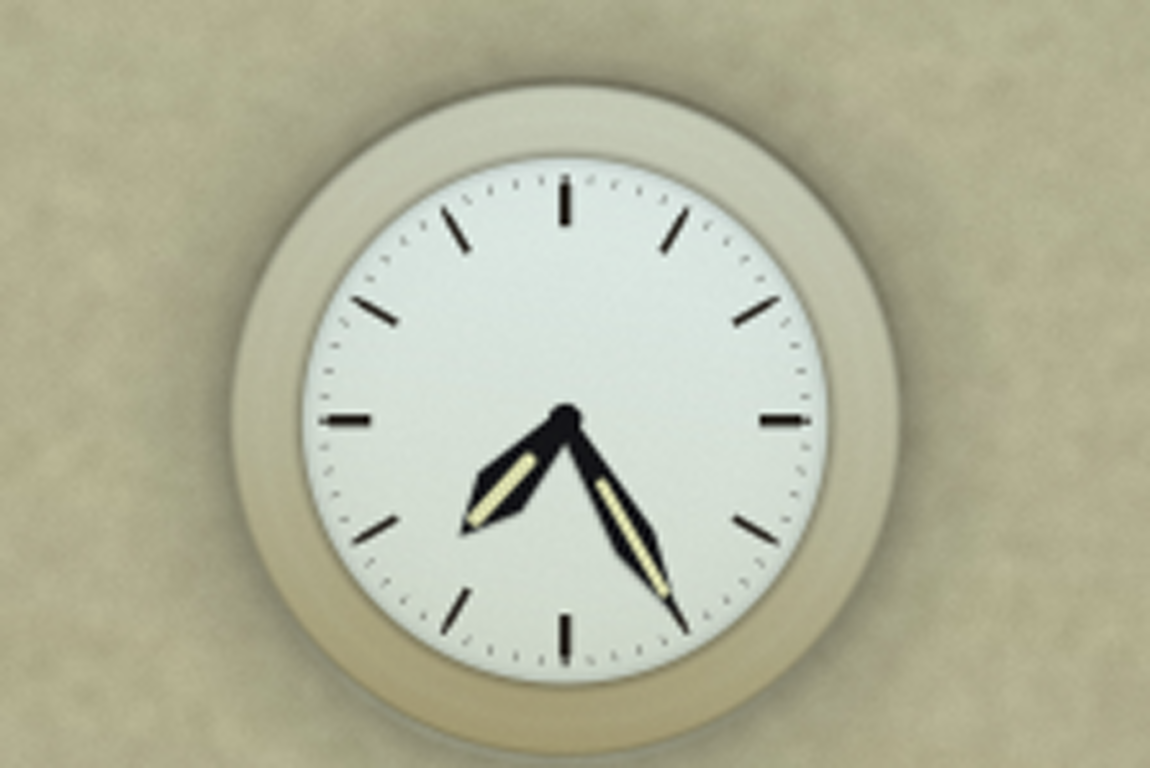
7:25
